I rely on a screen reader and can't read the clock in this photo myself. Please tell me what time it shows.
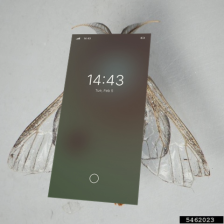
14:43
